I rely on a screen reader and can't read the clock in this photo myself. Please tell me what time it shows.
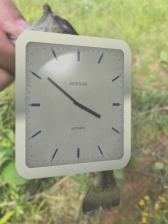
3:51
